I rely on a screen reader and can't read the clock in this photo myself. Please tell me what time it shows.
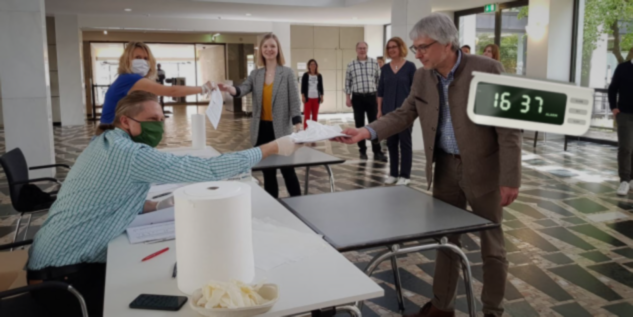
16:37
